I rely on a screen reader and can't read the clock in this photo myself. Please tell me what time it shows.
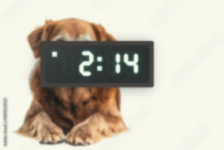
2:14
